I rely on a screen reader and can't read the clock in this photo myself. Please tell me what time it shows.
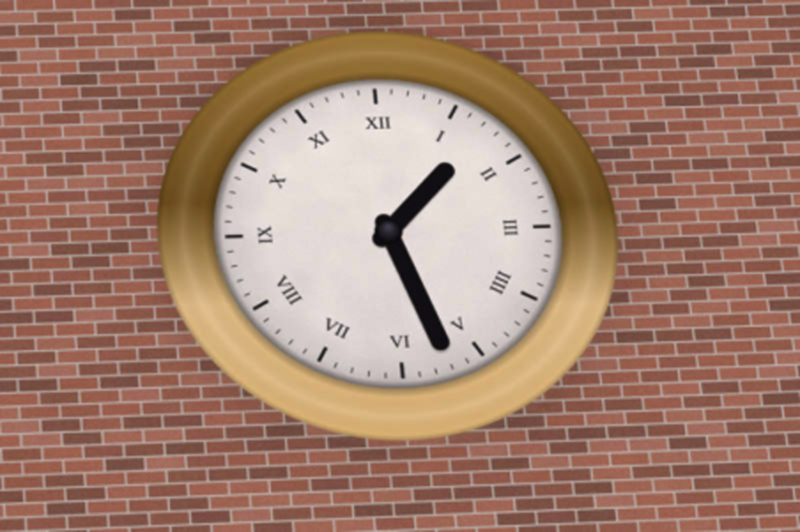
1:27
